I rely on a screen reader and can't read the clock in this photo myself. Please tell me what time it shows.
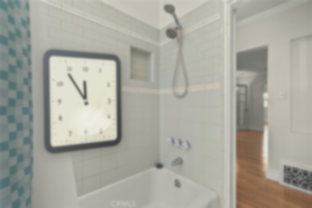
11:54
